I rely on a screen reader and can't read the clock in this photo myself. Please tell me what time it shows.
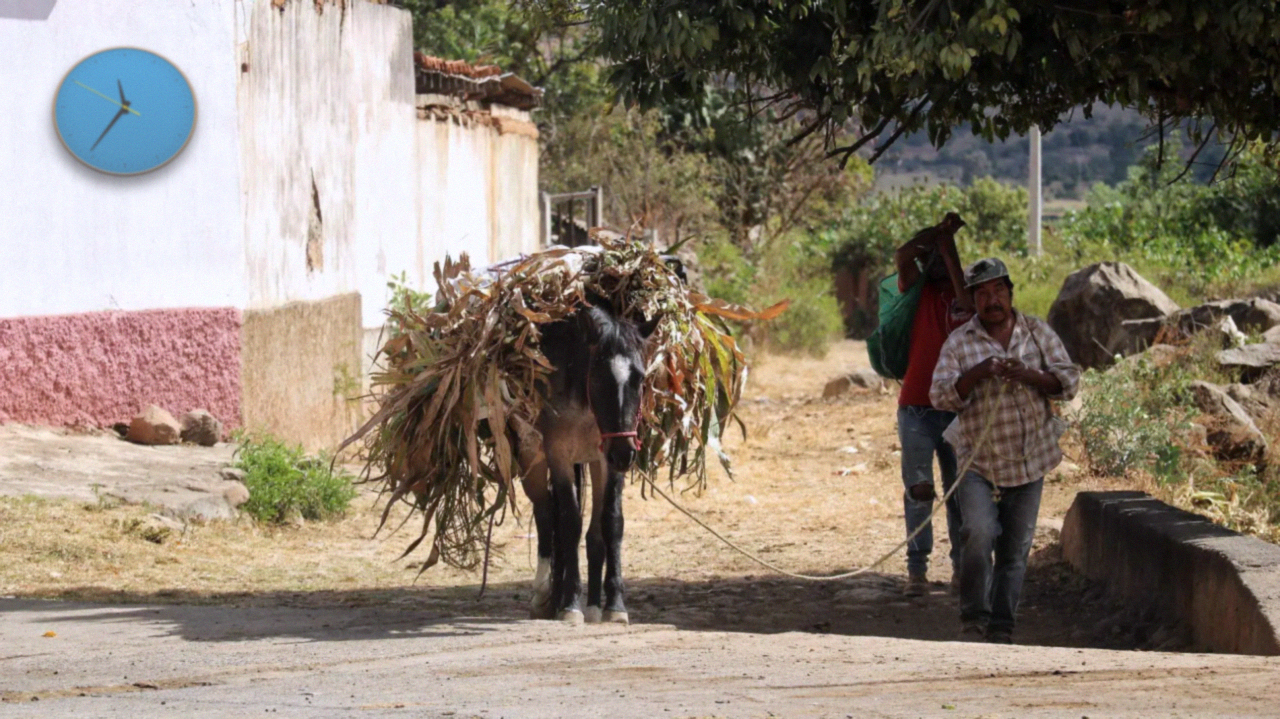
11:35:50
